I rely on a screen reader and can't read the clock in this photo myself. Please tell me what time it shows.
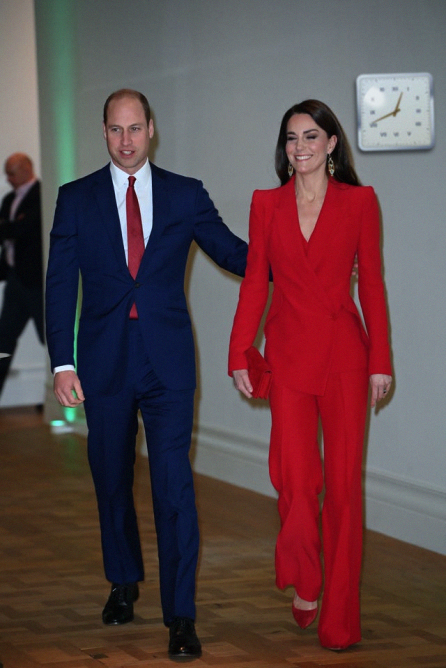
12:41
